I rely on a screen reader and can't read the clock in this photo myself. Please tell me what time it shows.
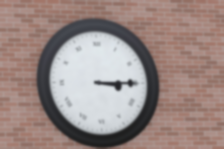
3:15
